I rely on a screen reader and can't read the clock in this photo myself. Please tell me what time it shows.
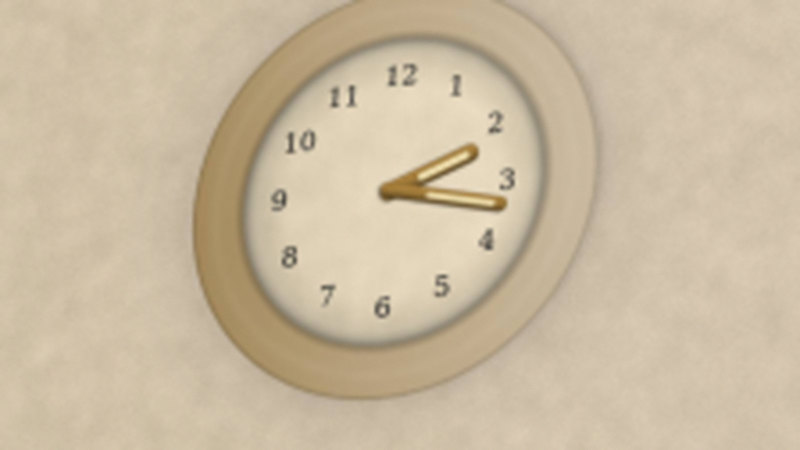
2:17
